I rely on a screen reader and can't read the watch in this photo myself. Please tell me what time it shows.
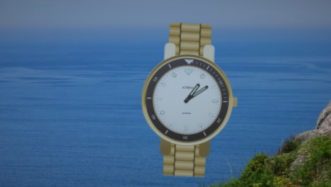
1:09
